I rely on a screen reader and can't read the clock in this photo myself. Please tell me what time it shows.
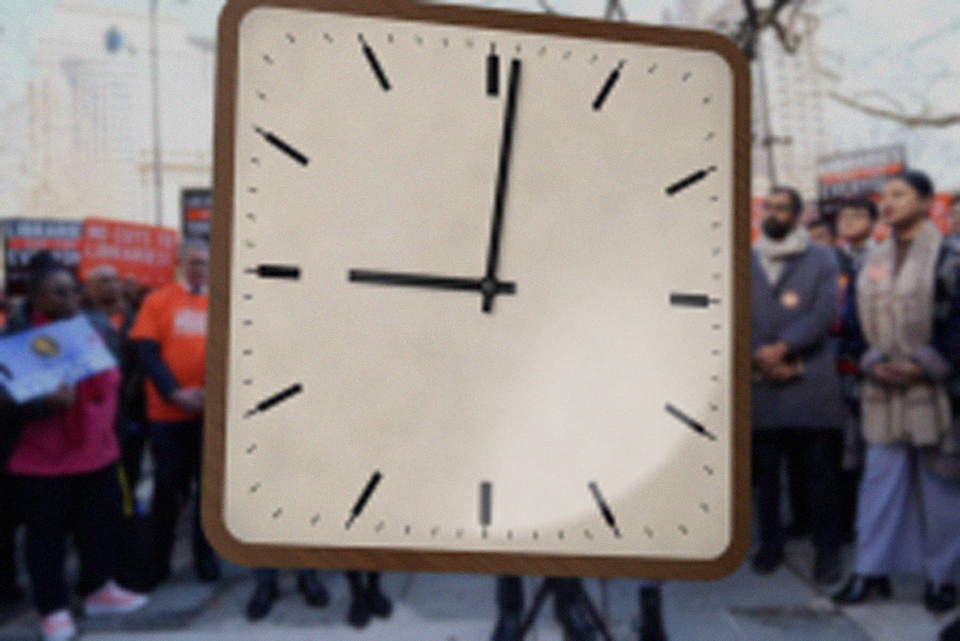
9:01
